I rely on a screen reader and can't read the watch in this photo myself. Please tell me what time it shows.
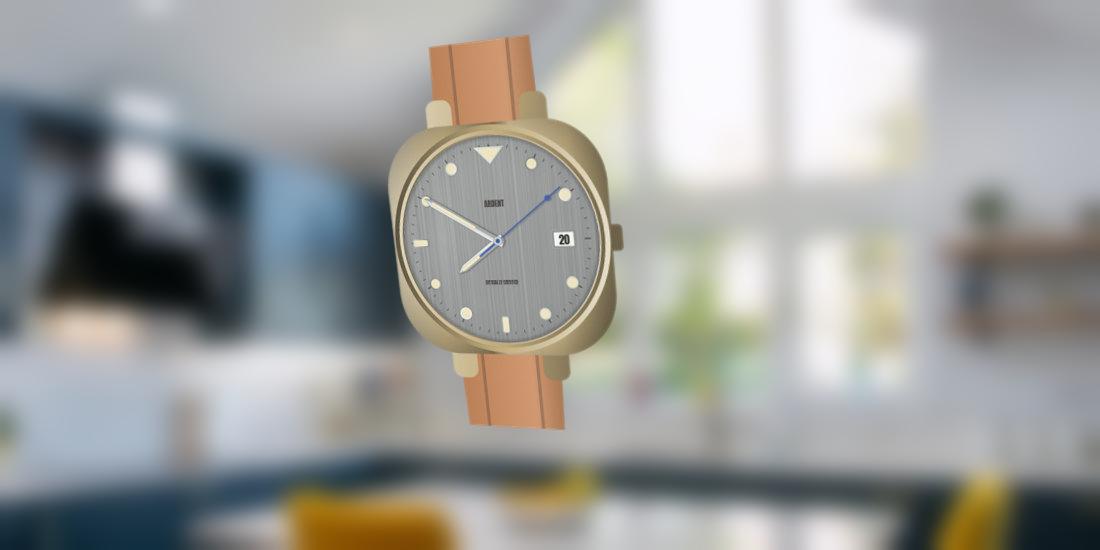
7:50:09
